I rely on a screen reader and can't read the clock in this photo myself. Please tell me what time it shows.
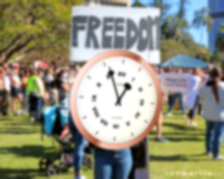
12:56
